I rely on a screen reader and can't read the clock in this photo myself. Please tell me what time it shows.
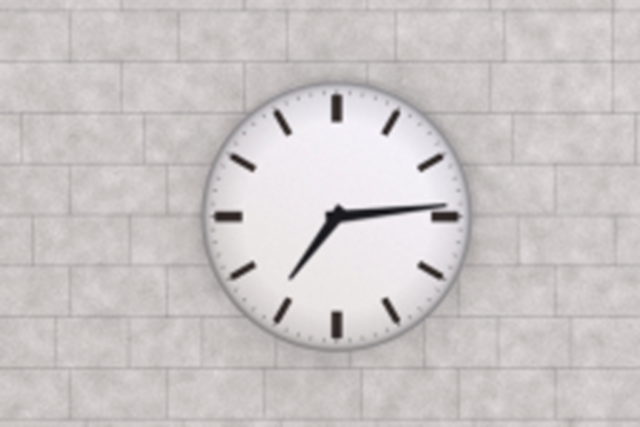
7:14
